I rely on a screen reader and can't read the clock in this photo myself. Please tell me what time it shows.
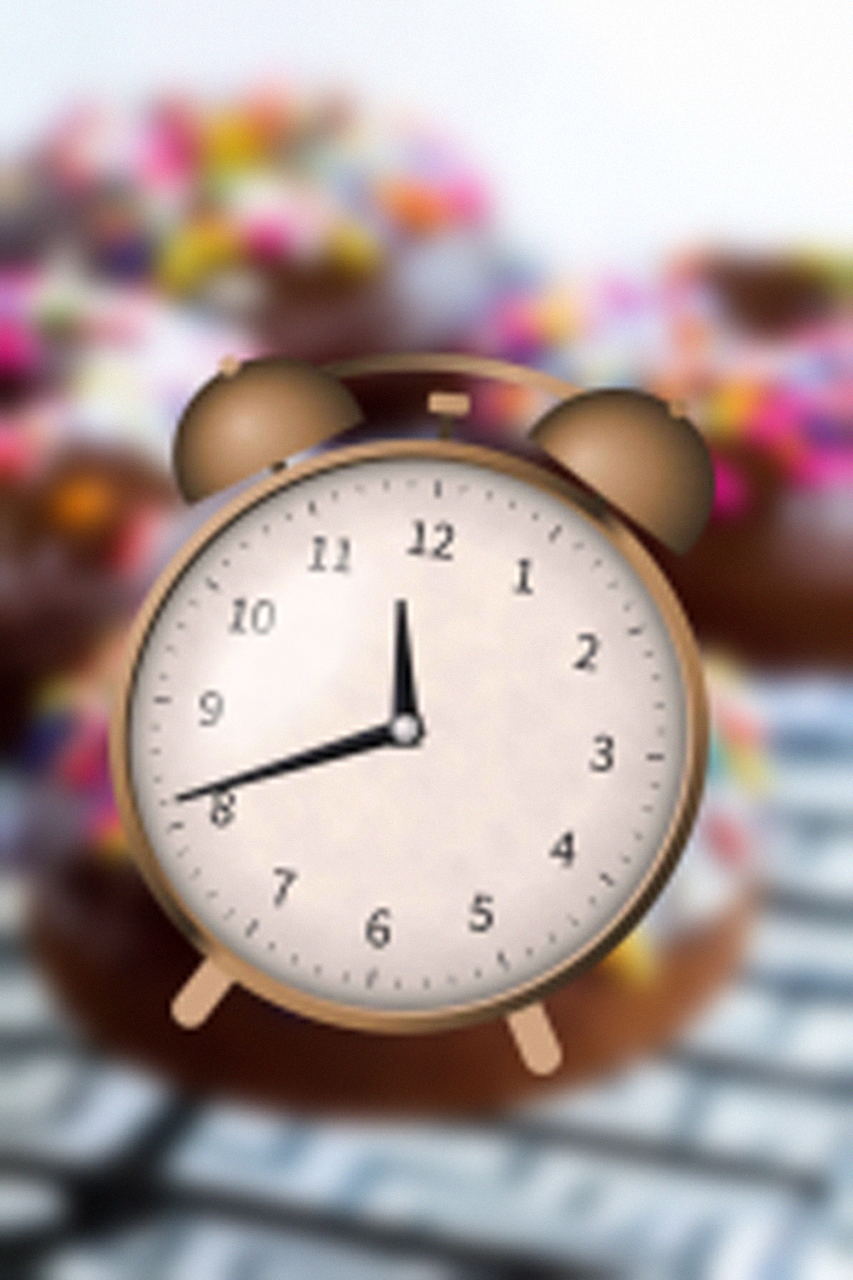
11:41
